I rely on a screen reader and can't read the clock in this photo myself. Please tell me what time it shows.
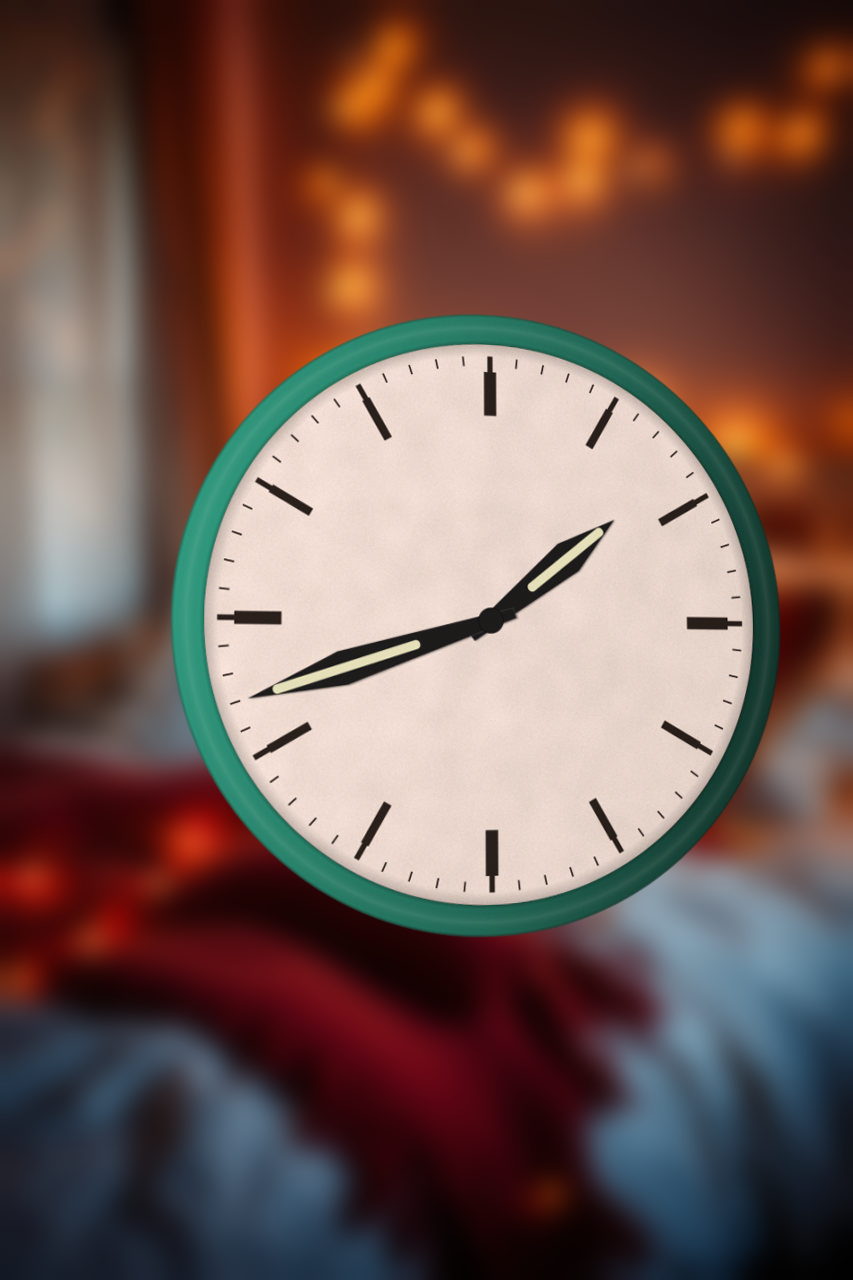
1:42
